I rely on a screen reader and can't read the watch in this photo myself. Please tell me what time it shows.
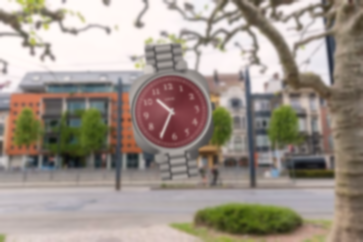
10:35
